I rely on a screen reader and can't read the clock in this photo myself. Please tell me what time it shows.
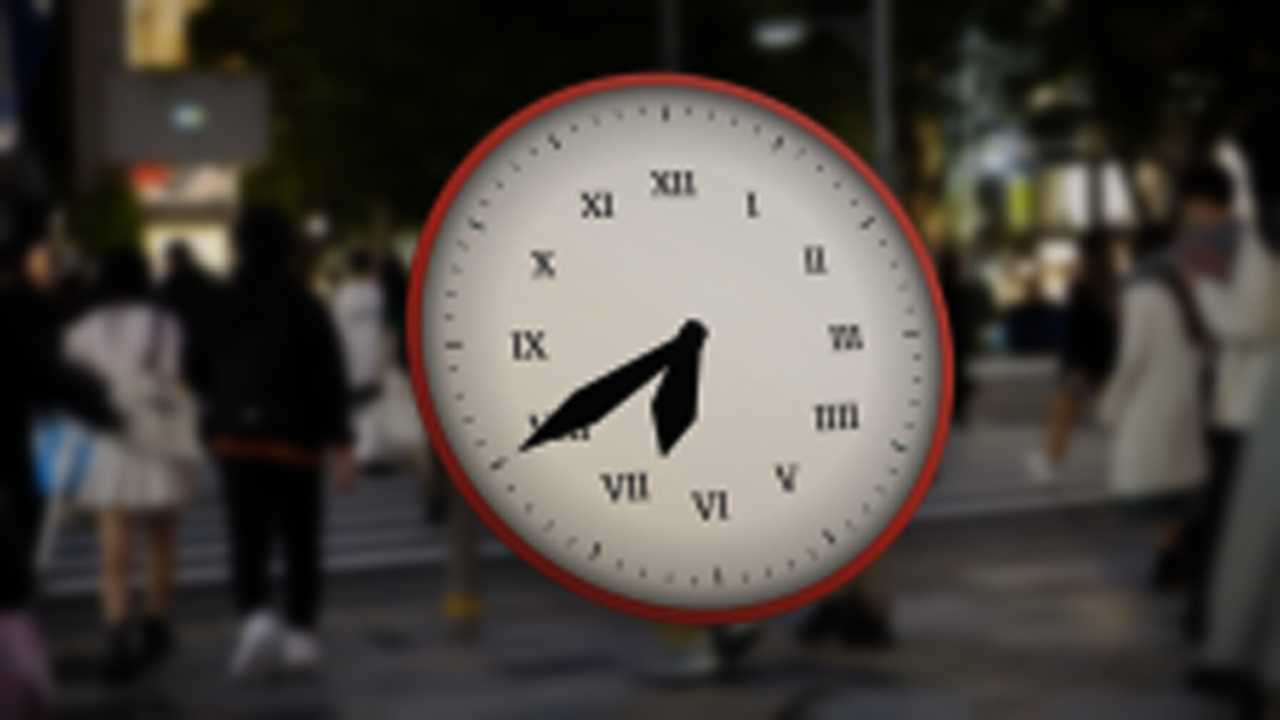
6:40
